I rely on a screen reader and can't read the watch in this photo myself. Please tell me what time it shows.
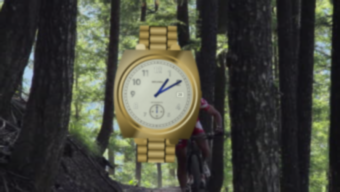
1:10
